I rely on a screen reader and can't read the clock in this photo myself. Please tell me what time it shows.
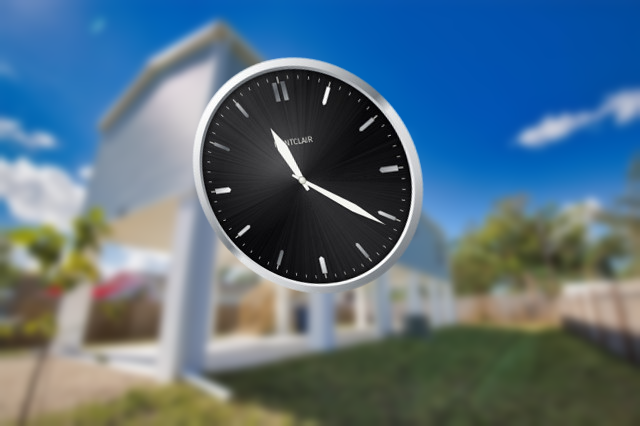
11:21
